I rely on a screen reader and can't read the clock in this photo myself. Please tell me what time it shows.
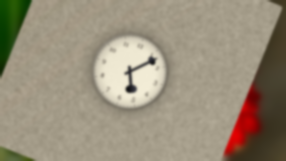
5:07
